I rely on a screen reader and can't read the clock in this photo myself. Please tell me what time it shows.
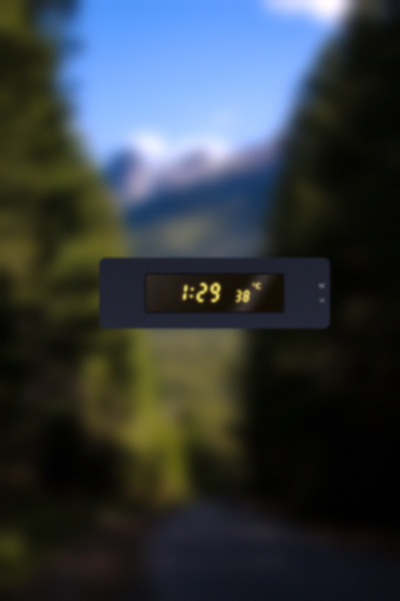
1:29
